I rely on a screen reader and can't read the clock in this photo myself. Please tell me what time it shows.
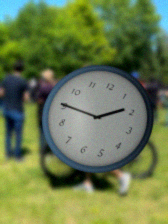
1:45
